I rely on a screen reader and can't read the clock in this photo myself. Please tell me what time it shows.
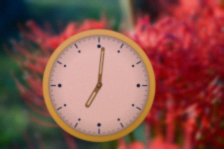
7:01
